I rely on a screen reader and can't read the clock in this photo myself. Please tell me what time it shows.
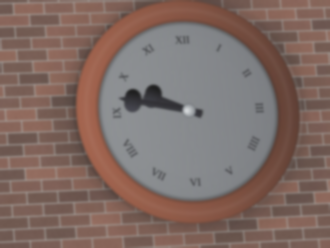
9:47
